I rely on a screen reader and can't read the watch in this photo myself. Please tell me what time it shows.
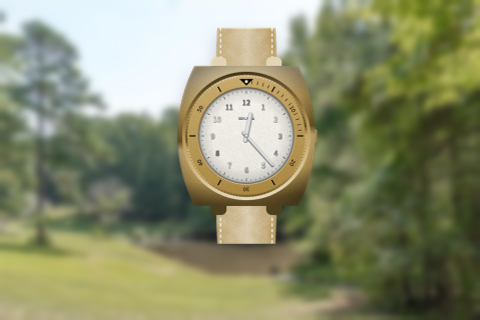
12:23
